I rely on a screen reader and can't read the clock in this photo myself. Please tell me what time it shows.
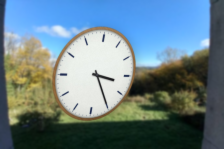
3:25
